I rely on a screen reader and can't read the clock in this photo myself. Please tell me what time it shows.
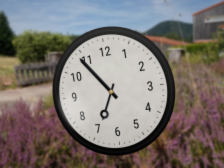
6:54
